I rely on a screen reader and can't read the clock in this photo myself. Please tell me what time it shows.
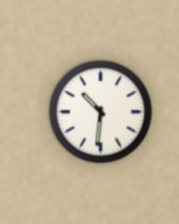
10:31
